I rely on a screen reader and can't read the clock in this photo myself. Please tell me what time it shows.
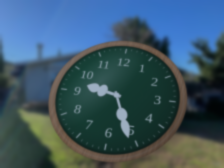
9:26
